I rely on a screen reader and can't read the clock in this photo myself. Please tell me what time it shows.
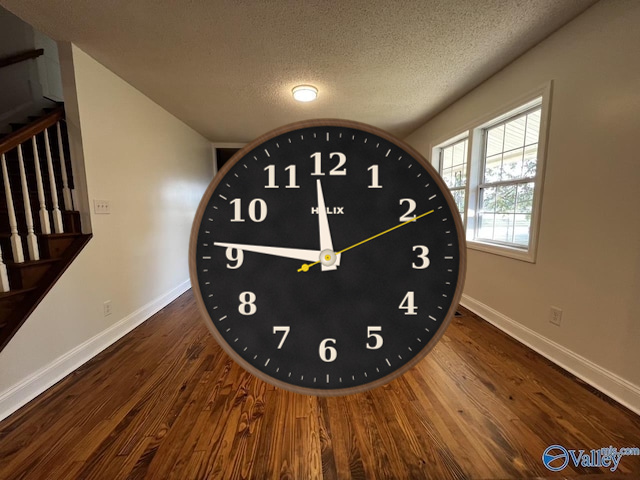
11:46:11
